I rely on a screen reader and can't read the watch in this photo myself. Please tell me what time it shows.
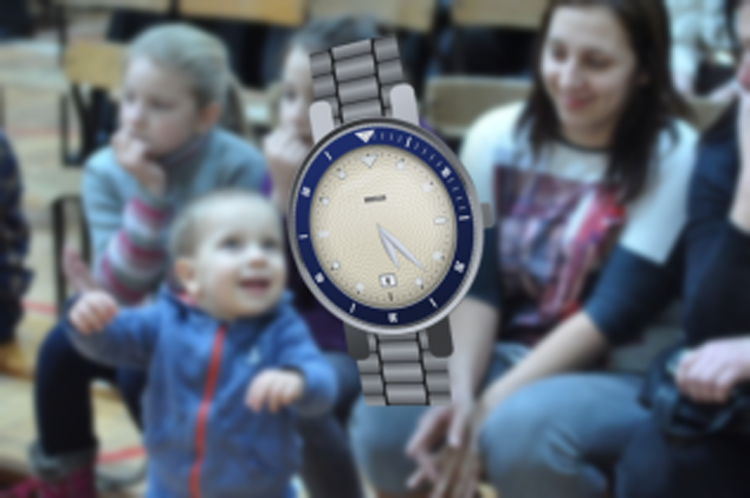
5:23
